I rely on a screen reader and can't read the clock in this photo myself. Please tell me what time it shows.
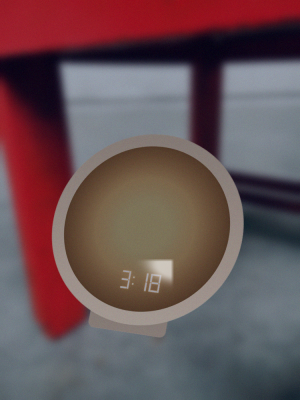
3:18
